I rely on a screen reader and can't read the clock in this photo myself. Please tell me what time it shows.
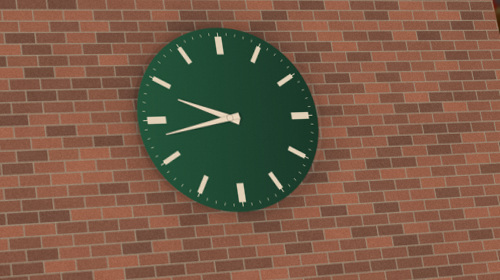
9:43
